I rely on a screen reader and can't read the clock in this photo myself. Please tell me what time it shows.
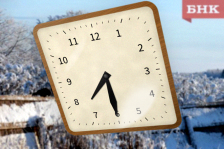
7:30
